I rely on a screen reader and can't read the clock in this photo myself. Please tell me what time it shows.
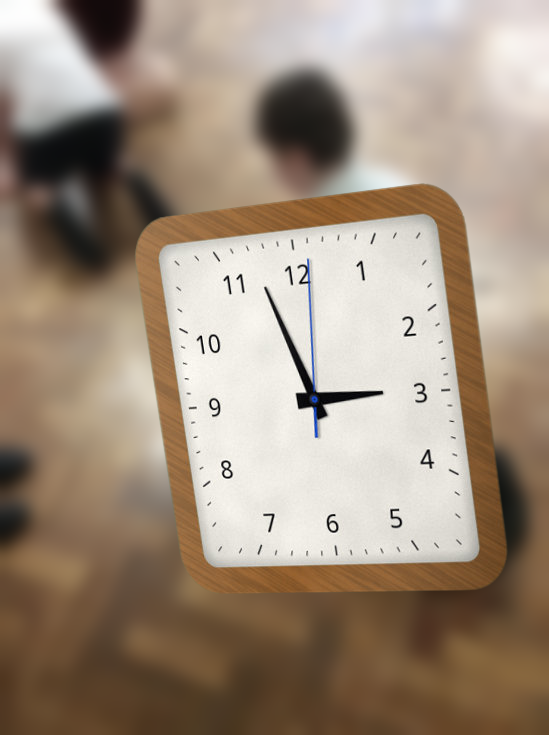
2:57:01
